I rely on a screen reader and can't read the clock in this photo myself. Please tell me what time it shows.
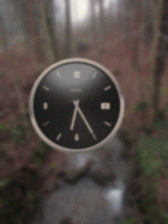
6:25
